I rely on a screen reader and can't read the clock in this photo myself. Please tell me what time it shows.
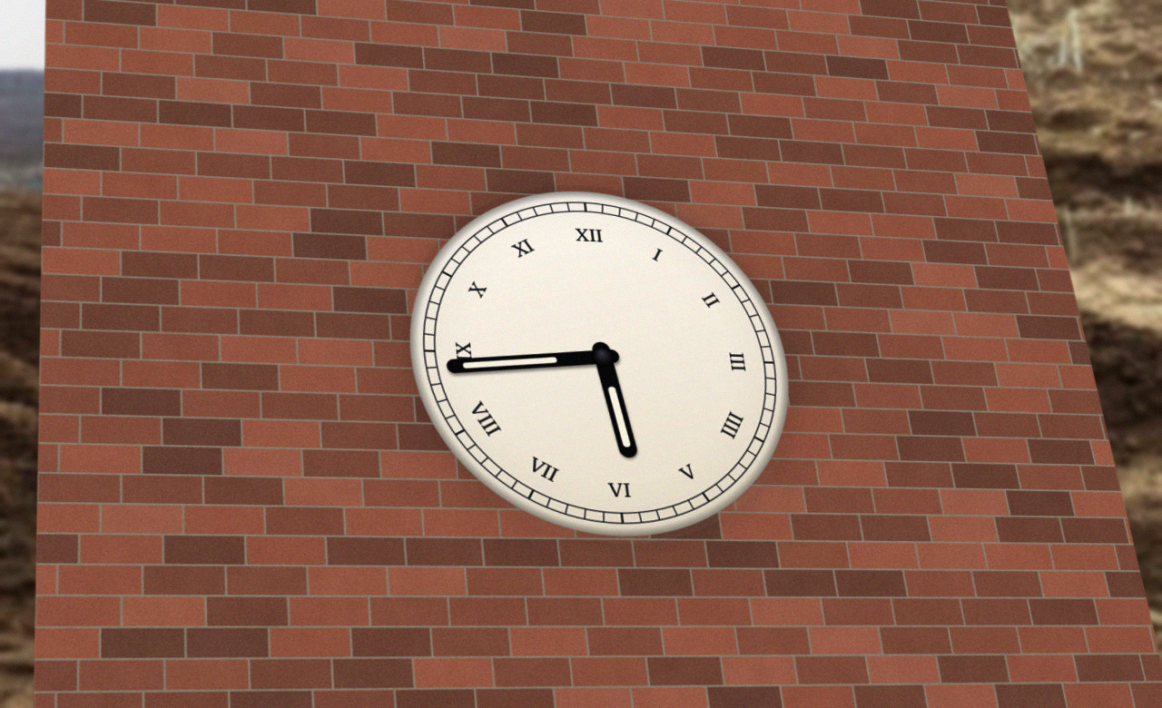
5:44
